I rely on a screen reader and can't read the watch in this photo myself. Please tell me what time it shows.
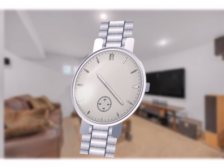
10:22
